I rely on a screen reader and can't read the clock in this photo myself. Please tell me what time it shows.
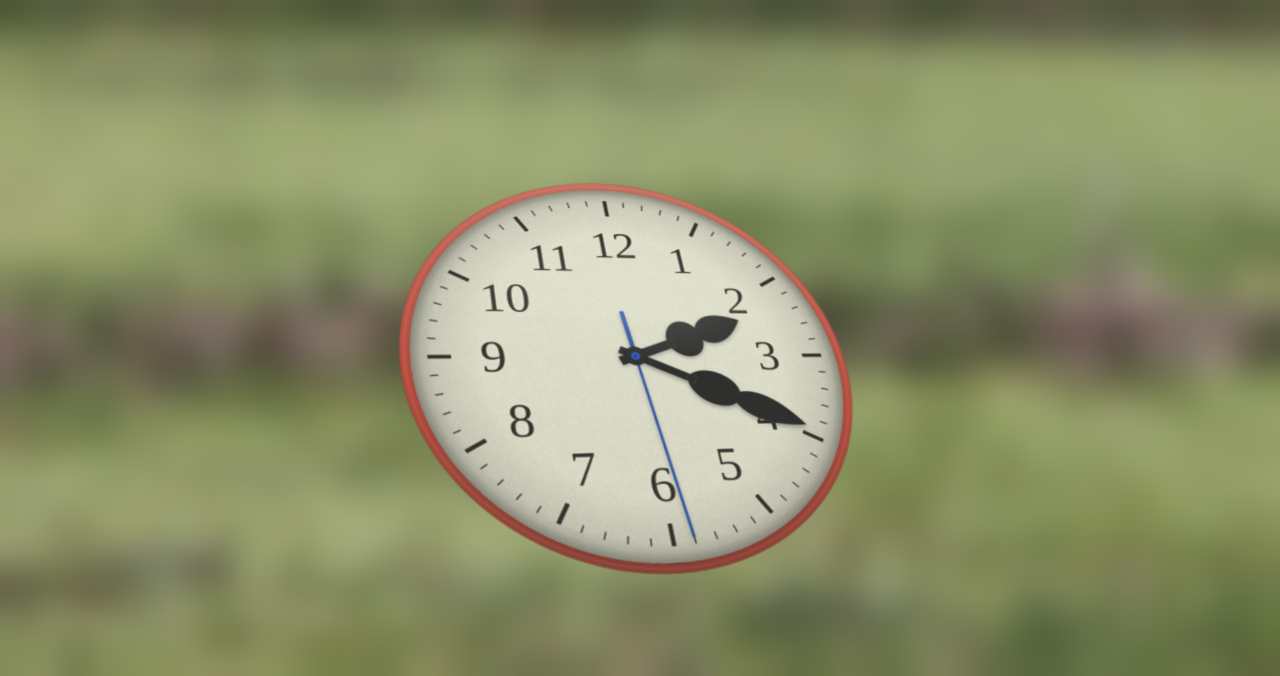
2:19:29
